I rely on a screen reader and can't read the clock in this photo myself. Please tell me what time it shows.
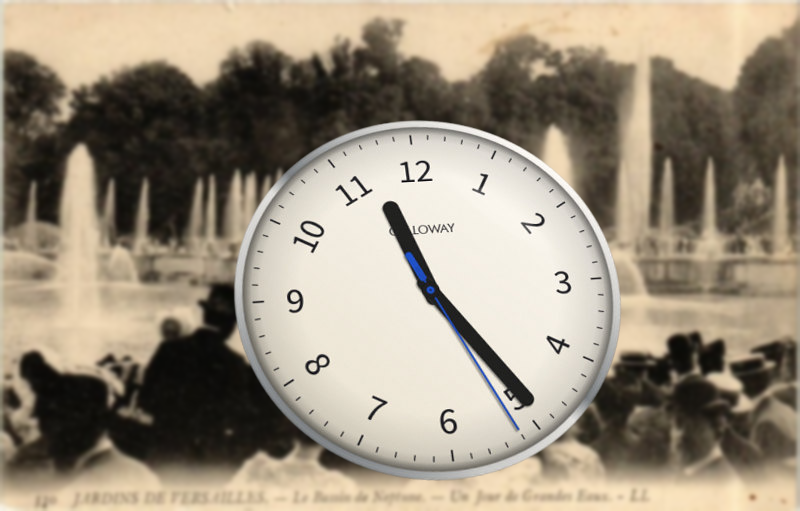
11:24:26
